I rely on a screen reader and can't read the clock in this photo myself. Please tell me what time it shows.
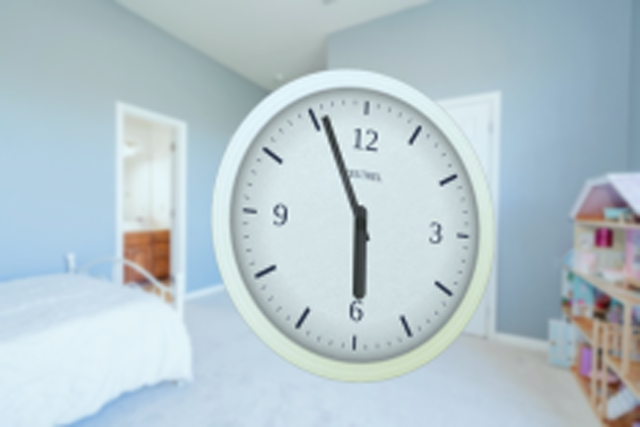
5:56
